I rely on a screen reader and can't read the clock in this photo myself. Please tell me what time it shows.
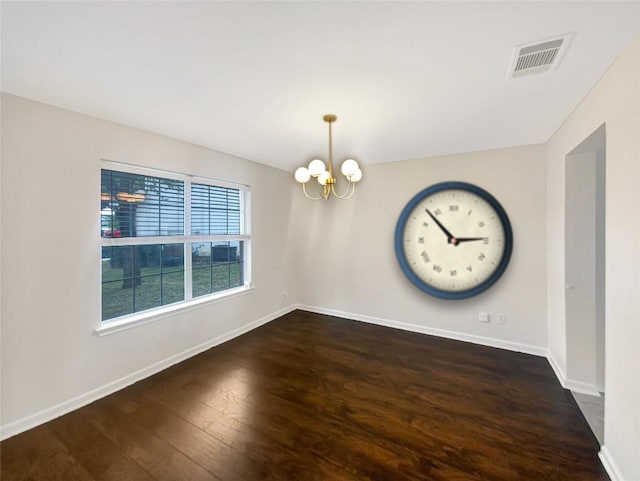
2:53
